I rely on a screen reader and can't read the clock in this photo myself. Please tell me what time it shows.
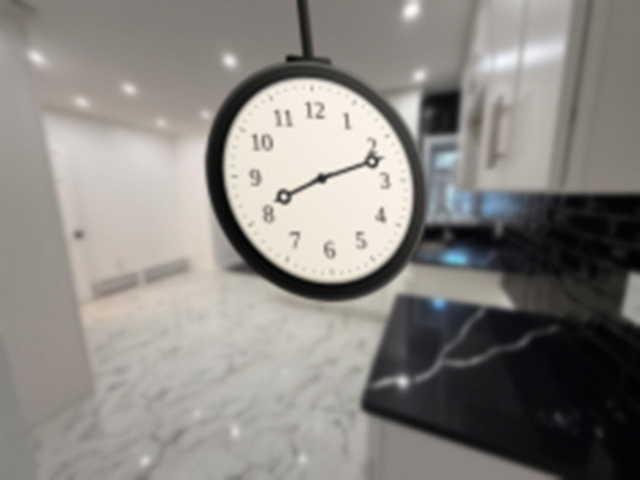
8:12
